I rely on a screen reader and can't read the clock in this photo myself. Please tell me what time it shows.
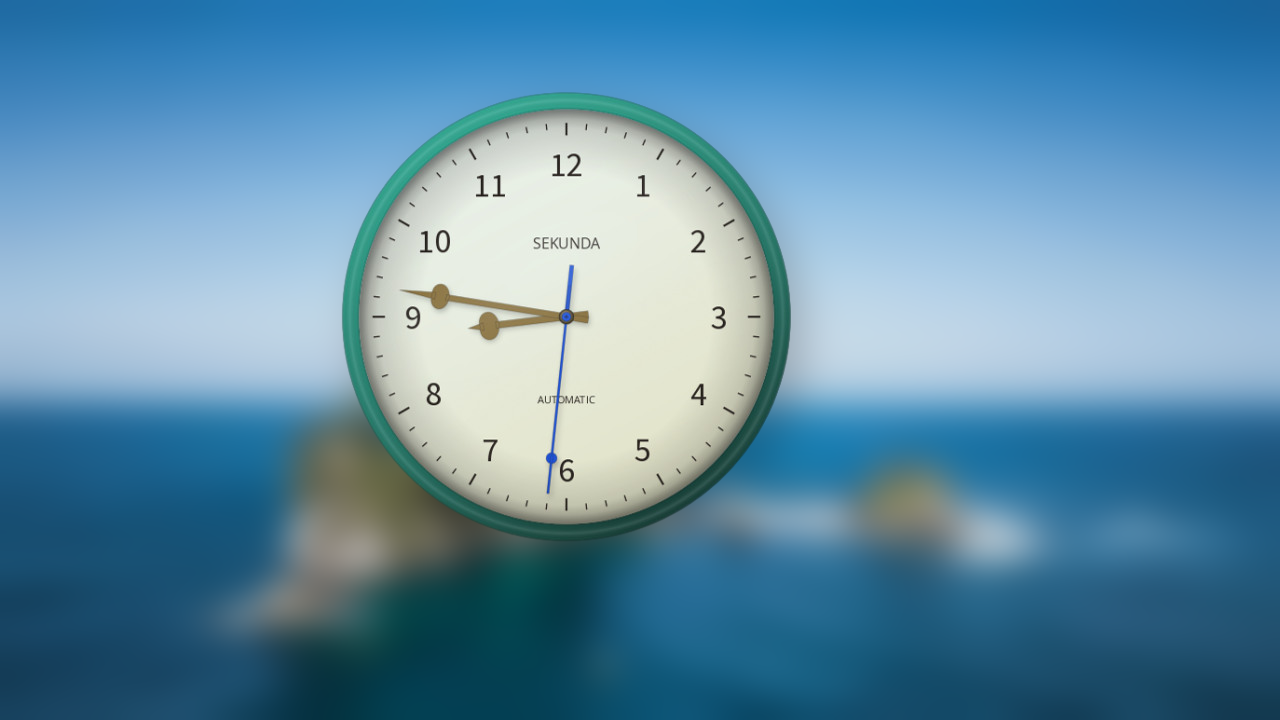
8:46:31
